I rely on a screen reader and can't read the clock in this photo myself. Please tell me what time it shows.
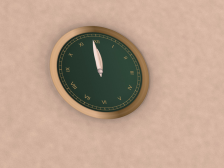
11:59
